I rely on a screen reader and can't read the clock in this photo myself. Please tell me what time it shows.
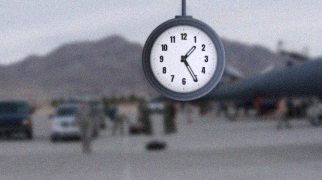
1:25
